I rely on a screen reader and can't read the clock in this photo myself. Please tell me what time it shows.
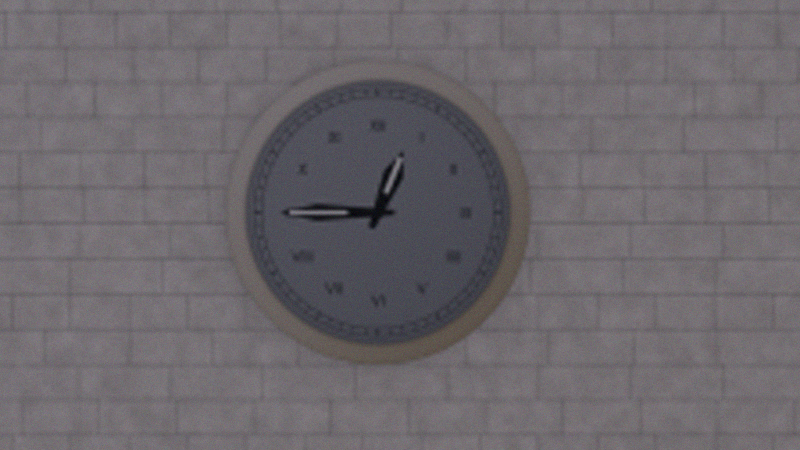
12:45
